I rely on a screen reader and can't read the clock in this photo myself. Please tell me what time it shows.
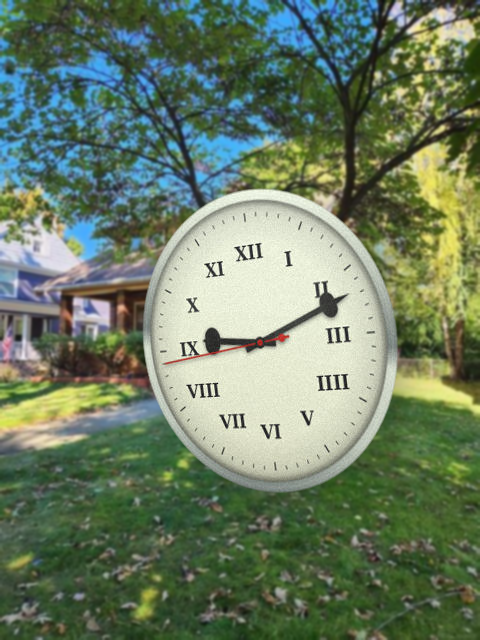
9:11:44
